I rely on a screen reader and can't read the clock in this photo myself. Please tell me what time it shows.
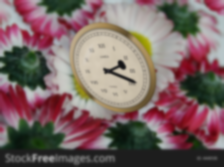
2:19
